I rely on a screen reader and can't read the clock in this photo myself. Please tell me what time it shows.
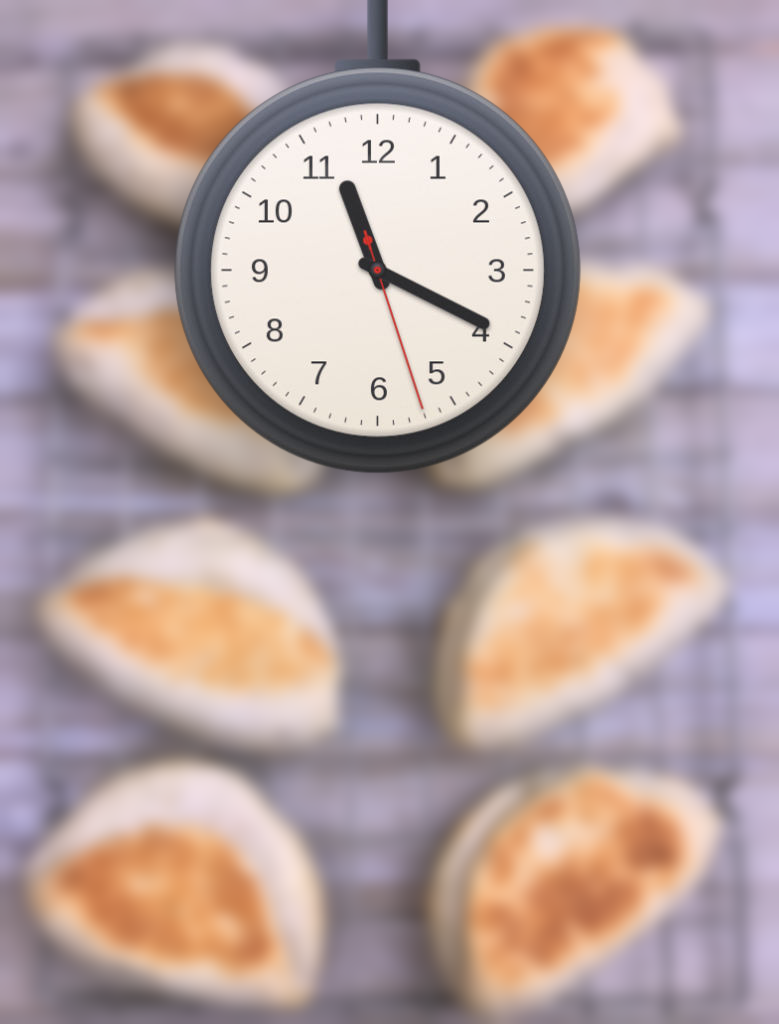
11:19:27
